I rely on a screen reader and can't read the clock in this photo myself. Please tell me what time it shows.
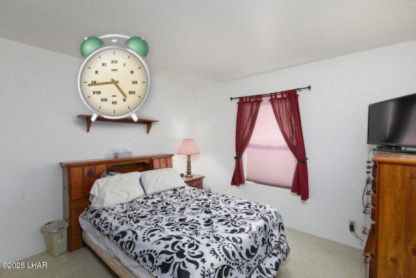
4:44
